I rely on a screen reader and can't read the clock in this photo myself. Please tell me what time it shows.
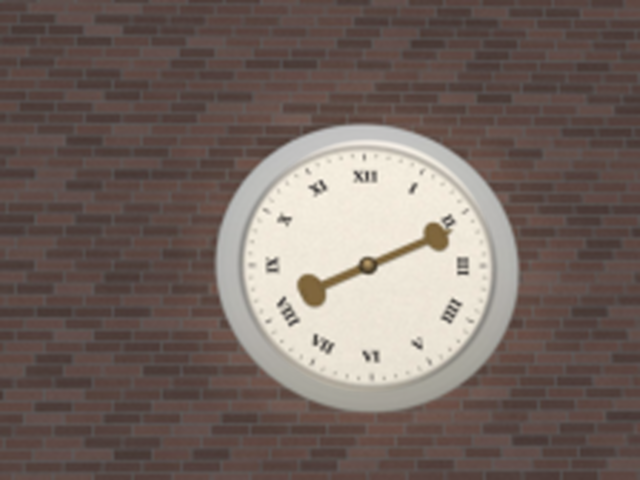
8:11
